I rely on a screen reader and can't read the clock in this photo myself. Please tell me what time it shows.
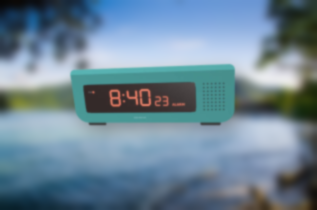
8:40
